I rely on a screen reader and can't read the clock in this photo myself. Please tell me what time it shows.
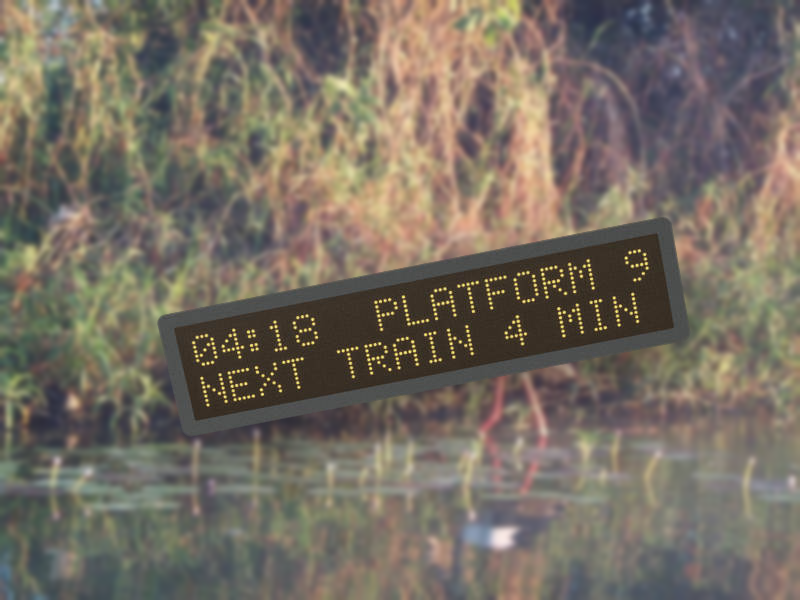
4:18
